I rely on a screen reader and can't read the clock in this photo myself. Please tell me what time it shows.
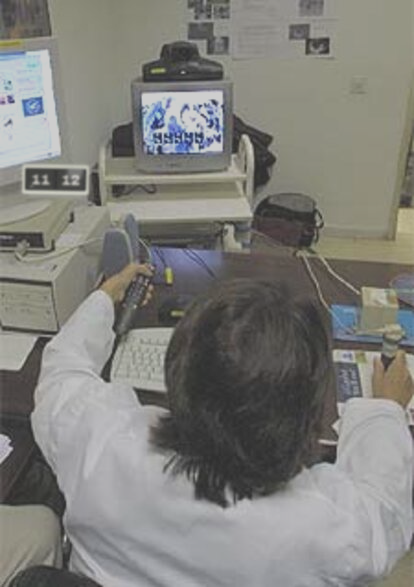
11:12
